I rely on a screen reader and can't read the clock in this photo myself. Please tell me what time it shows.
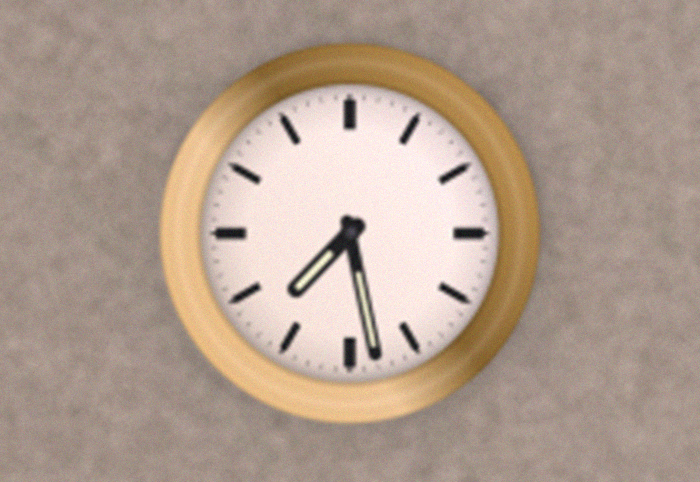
7:28
